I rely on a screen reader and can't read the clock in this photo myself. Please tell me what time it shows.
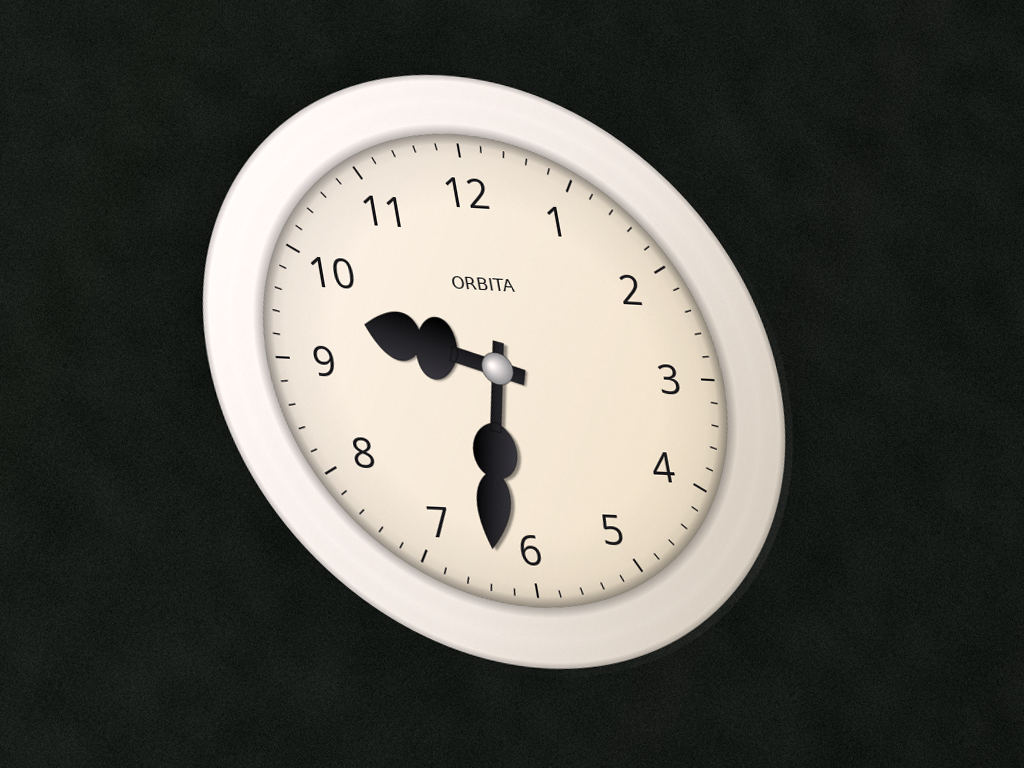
9:32
